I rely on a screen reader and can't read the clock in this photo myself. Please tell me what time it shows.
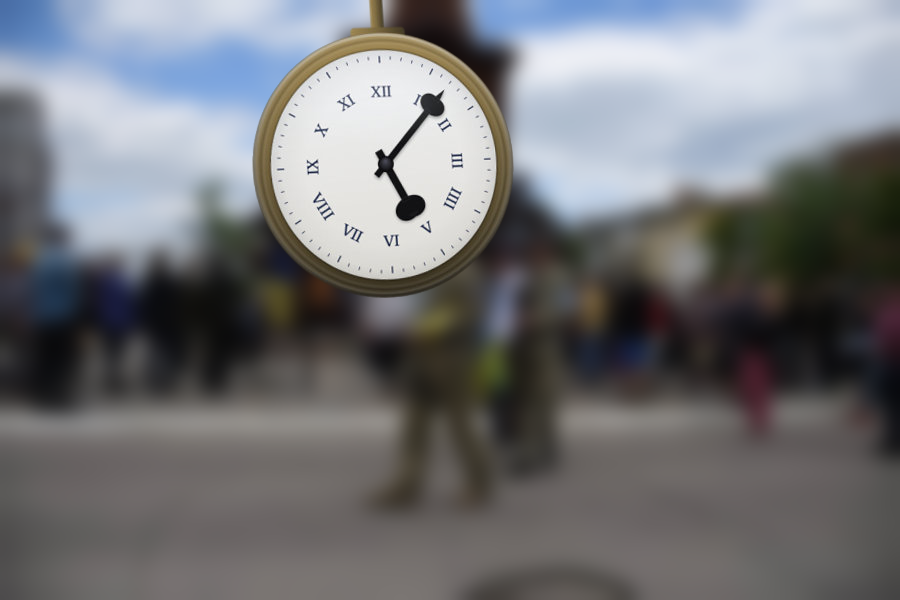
5:07
